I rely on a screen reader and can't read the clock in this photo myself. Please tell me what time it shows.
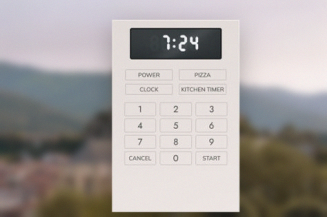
7:24
